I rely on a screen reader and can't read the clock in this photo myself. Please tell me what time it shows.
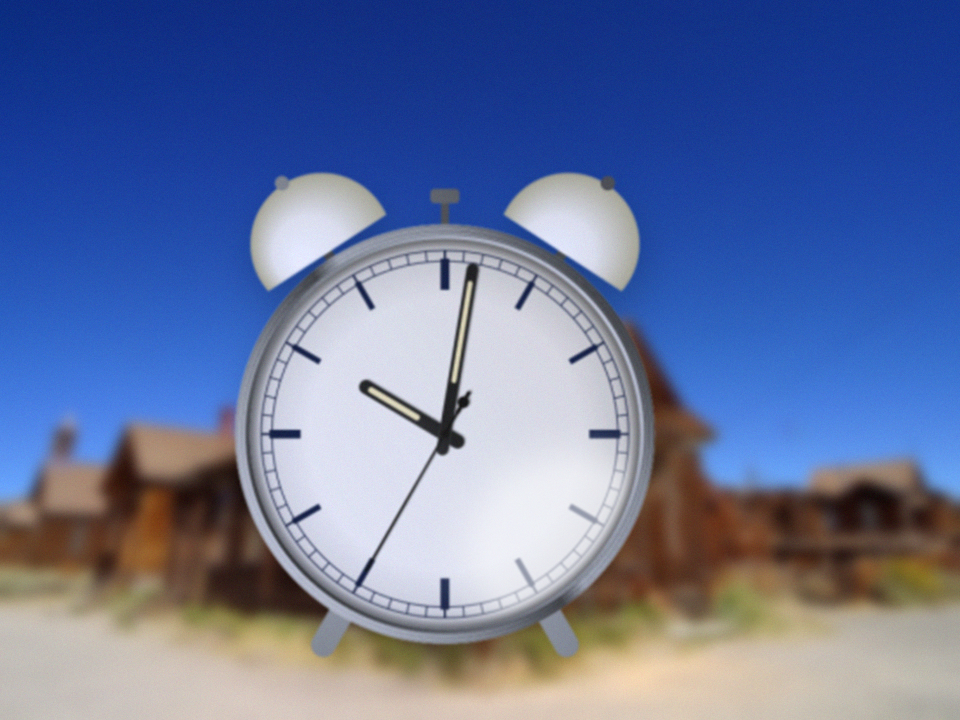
10:01:35
